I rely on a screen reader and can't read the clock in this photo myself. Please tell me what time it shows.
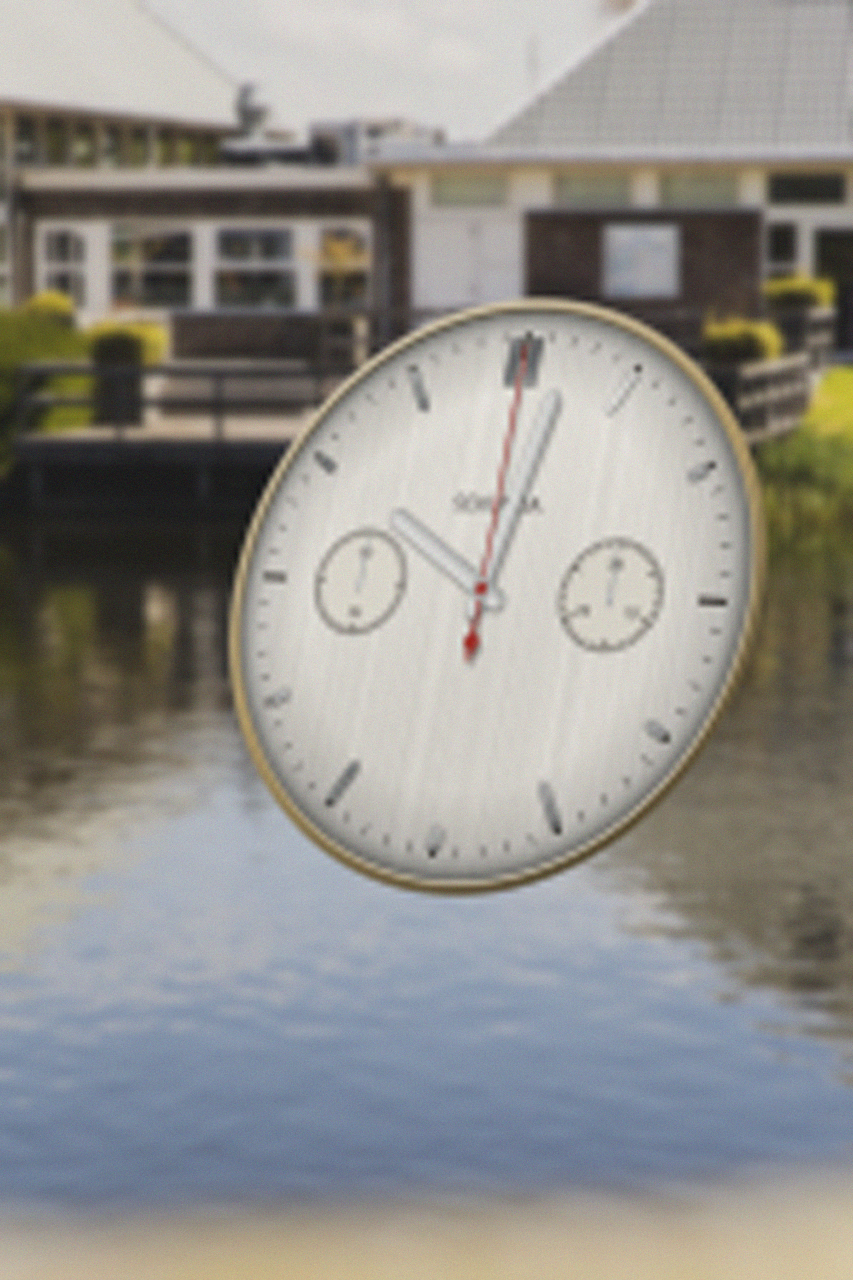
10:02
